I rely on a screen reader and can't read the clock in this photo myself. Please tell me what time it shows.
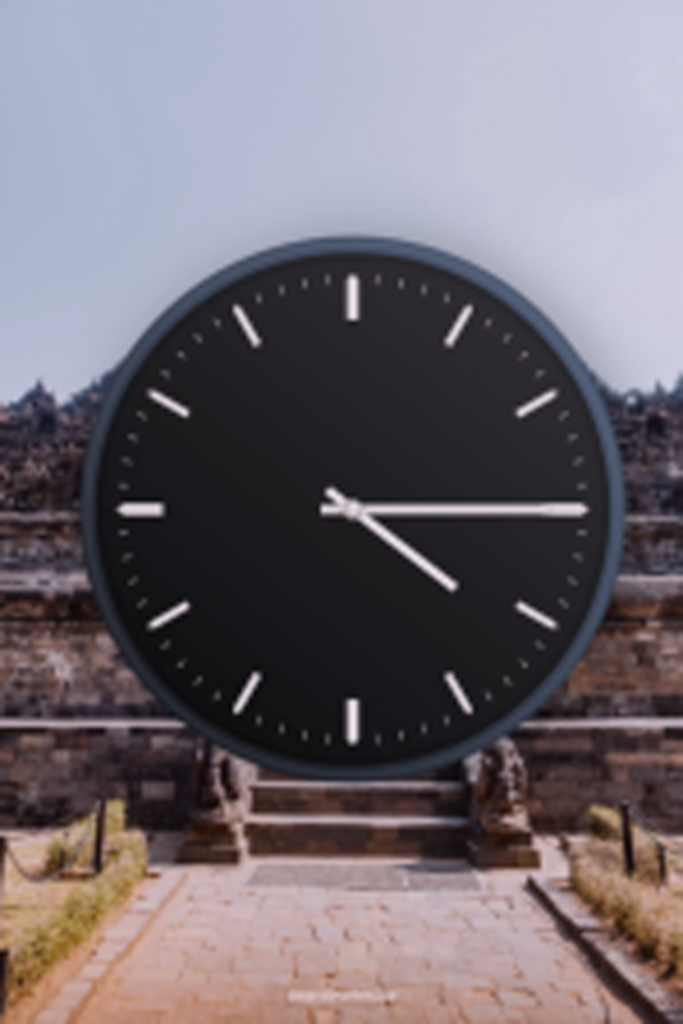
4:15
